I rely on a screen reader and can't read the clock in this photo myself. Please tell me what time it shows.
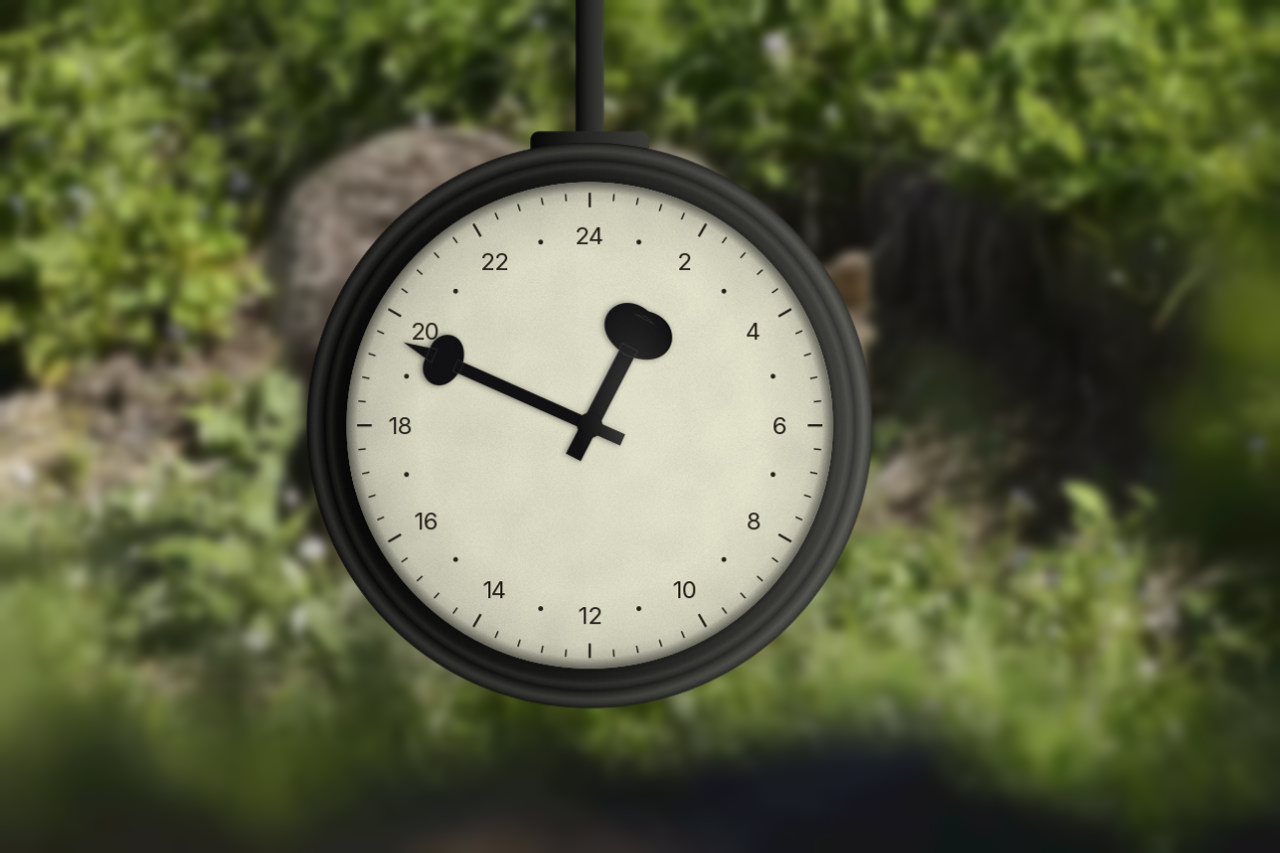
1:49
